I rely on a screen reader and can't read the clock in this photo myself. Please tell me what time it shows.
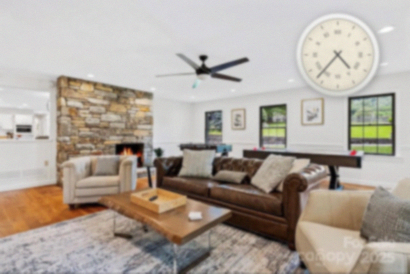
4:37
